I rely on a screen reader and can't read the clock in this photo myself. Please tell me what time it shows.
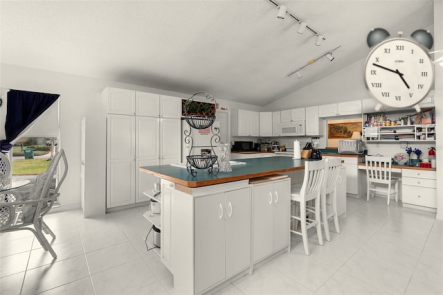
4:48
